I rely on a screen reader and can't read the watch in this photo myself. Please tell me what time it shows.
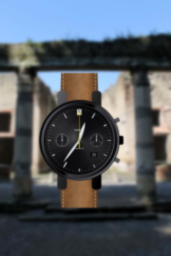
12:36
